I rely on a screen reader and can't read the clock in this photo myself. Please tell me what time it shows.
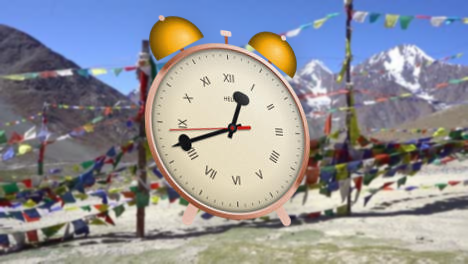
12:41:44
